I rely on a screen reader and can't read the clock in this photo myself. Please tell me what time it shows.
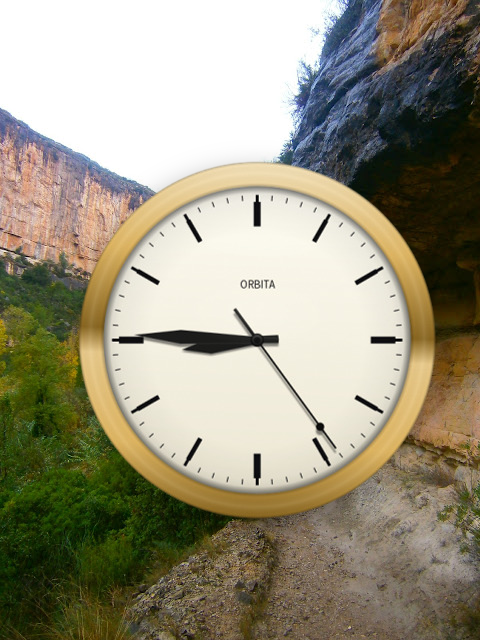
8:45:24
